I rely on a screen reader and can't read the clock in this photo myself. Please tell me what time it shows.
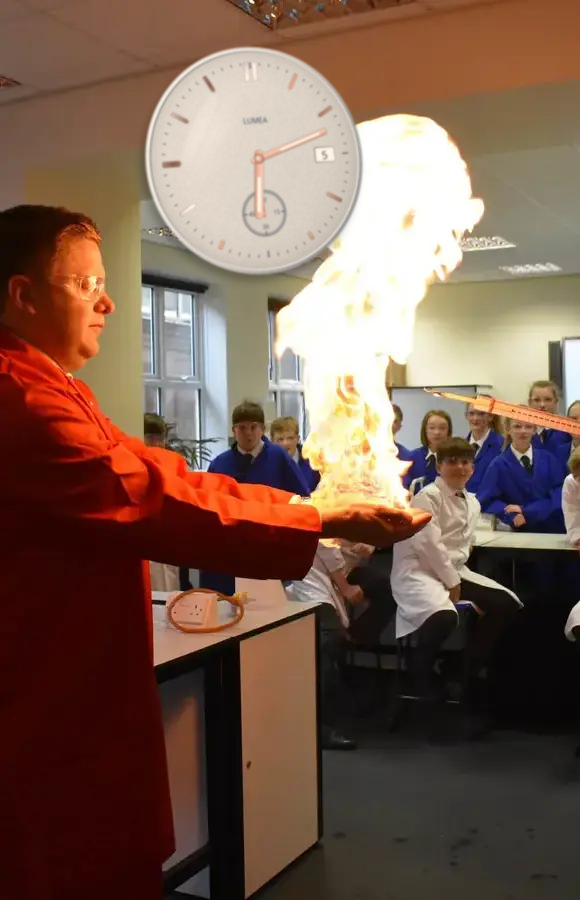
6:12
